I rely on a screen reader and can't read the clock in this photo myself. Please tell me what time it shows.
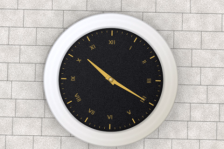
10:20
